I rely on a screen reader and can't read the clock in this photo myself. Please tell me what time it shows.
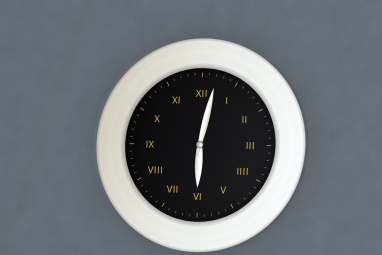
6:02
